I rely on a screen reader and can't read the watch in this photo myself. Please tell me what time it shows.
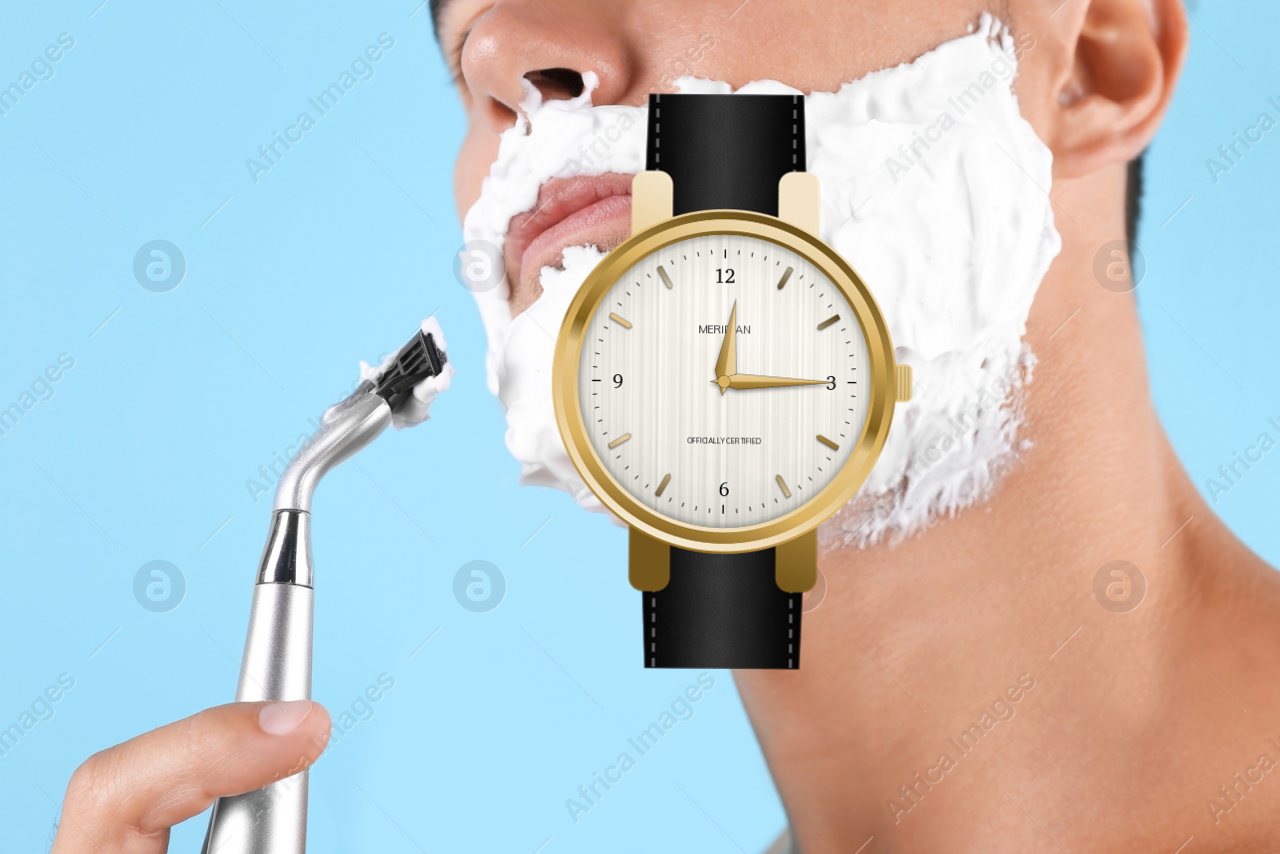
12:15
